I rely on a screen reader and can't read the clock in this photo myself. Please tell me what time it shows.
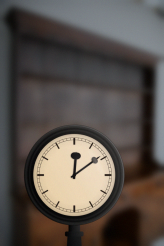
12:09
